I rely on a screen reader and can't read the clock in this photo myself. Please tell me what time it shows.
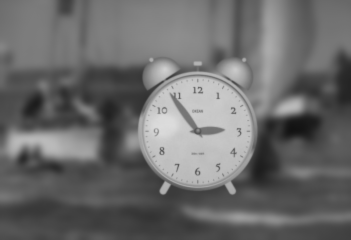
2:54
